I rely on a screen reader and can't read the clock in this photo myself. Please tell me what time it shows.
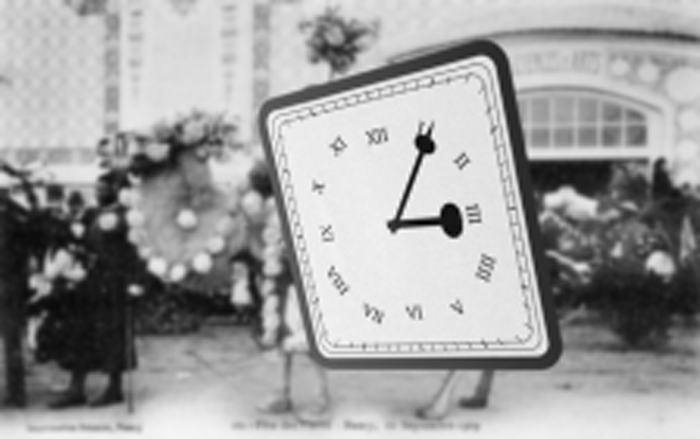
3:06
